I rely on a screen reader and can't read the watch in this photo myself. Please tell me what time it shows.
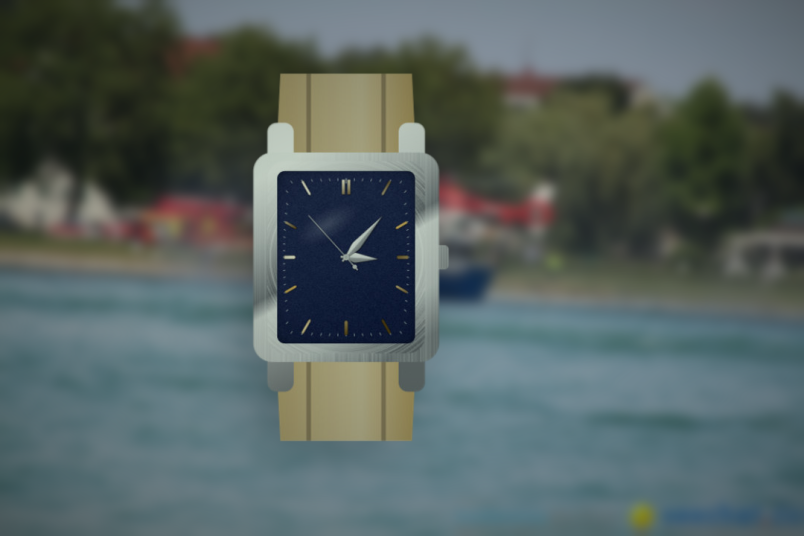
3:06:53
